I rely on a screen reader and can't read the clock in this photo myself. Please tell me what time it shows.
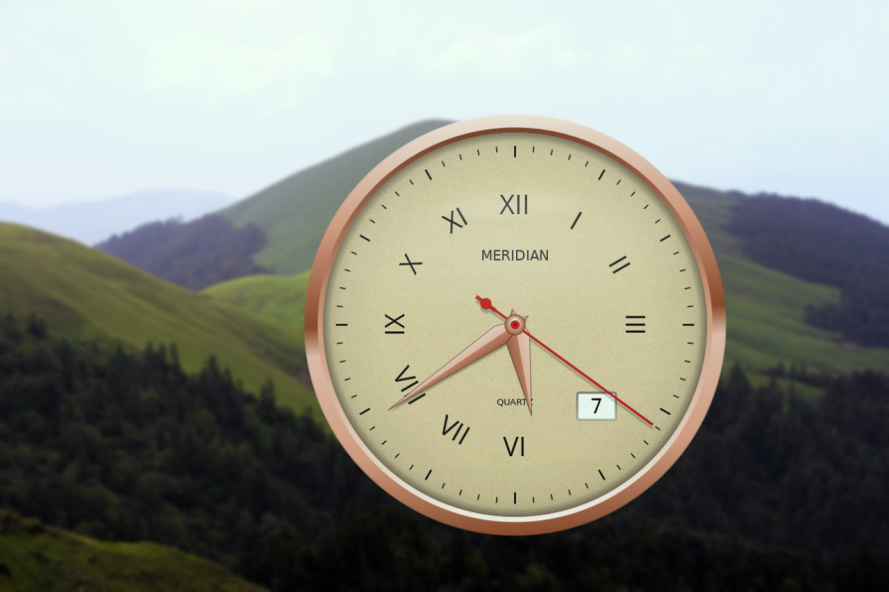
5:39:21
